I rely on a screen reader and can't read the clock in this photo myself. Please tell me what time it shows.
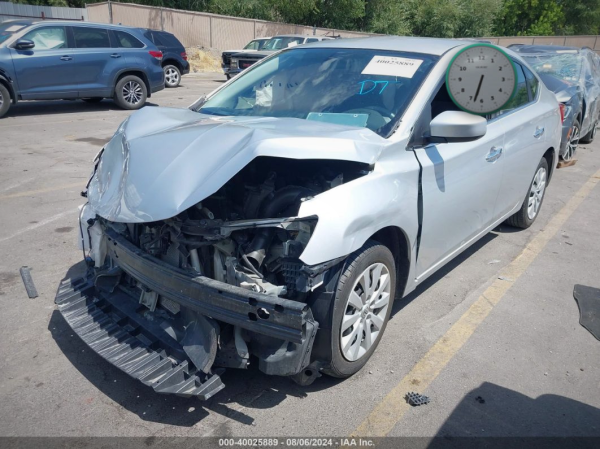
6:33
